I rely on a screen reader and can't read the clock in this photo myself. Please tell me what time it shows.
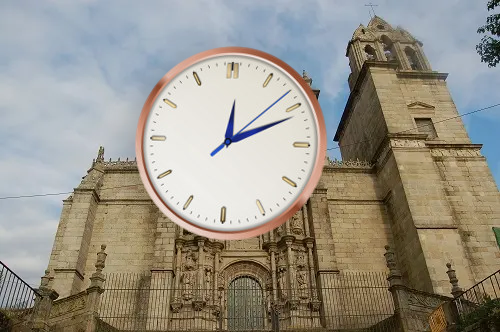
12:11:08
